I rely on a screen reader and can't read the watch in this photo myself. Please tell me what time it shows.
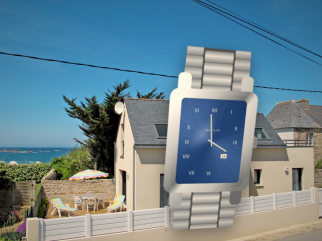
3:59
